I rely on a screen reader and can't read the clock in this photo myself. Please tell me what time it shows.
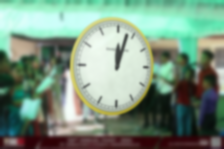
12:03
